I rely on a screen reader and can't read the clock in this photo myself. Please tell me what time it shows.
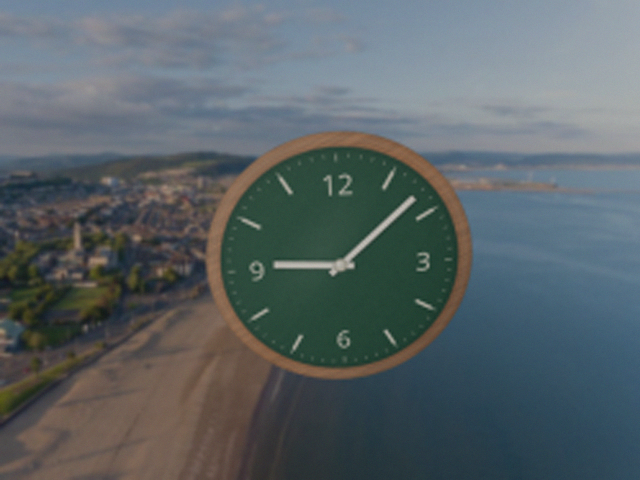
9:08
